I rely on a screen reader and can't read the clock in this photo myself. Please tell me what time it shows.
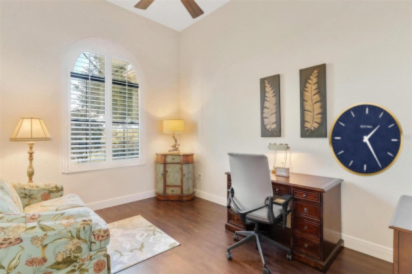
1:25
